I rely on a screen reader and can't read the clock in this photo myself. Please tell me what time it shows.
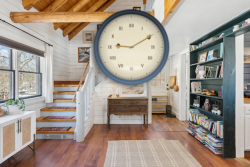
9:10
